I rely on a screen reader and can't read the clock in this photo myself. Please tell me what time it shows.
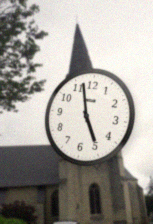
4:57
